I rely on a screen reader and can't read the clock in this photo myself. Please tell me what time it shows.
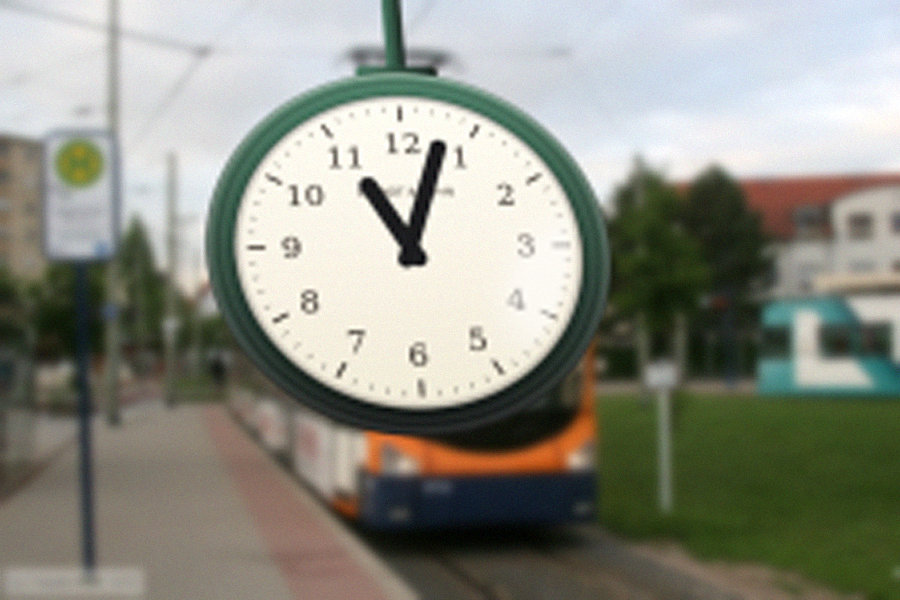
11:03
